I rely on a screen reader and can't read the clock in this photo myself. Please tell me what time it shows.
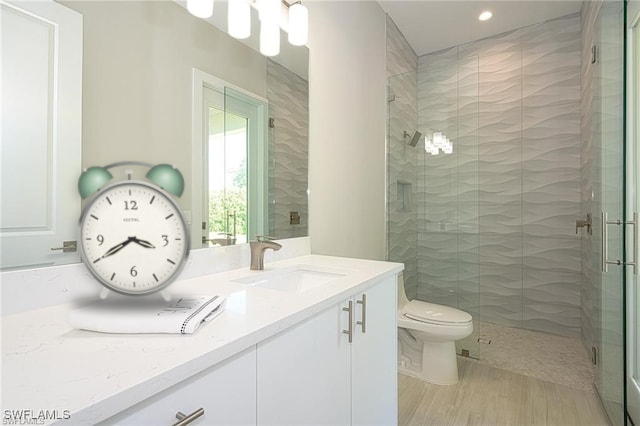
3:40
